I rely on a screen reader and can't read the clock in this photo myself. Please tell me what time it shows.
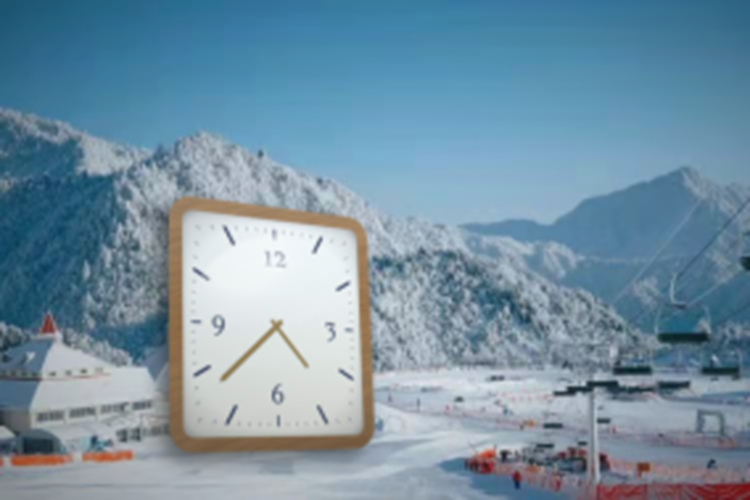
4:38
